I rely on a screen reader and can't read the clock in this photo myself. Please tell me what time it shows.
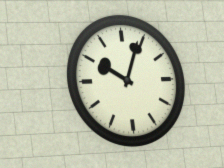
10:04
